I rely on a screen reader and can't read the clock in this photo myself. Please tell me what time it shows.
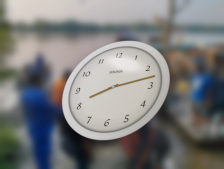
8:13
